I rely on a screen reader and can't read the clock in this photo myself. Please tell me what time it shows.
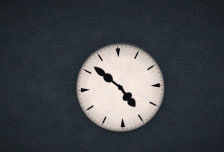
4:52
